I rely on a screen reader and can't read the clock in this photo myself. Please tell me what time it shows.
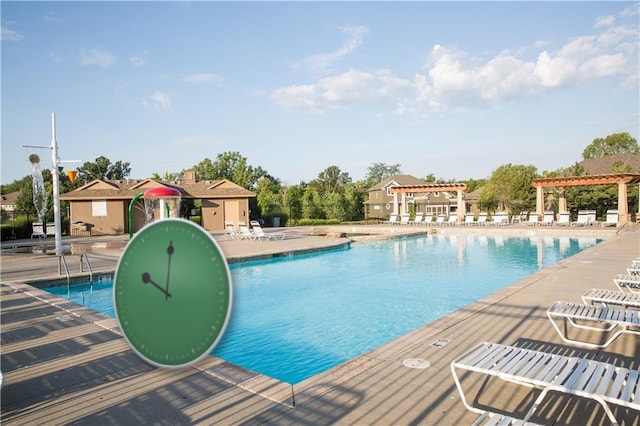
10:01
